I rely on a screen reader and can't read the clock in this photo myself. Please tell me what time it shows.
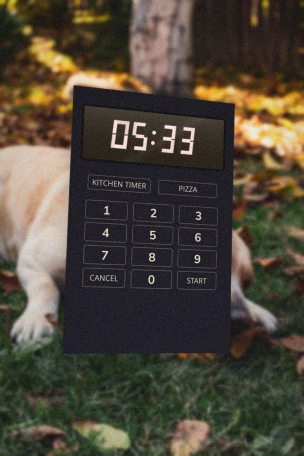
5:33
